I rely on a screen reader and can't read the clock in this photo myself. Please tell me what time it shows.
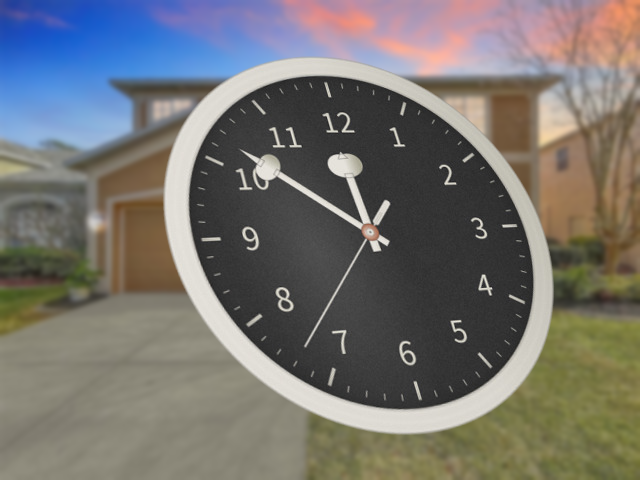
11:51:37
